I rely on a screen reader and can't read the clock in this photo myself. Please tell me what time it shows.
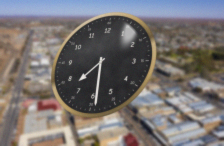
7:29
